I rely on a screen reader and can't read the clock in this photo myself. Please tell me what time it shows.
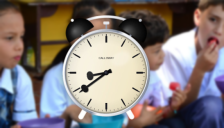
8:39
